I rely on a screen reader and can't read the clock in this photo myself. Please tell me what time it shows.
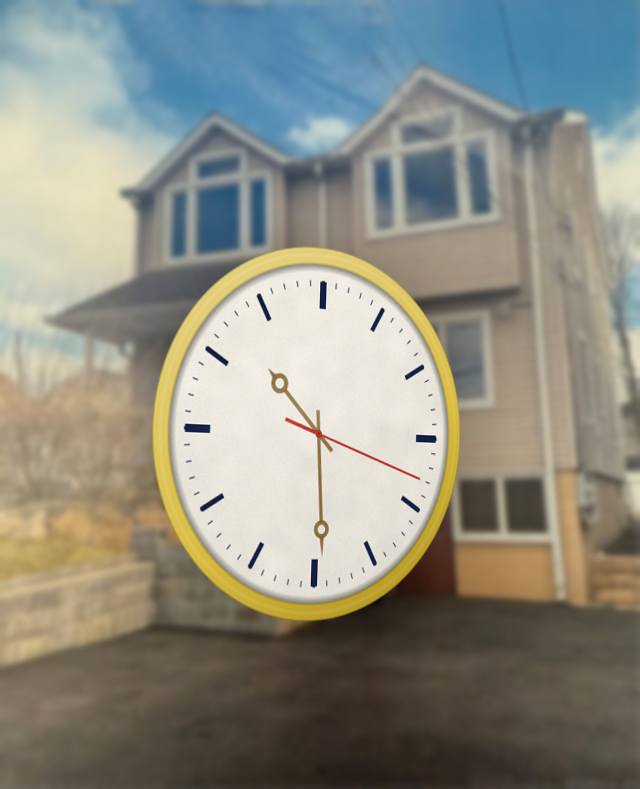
10:29:18
